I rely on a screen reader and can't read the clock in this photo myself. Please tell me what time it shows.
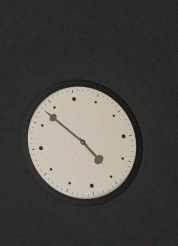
4:53
